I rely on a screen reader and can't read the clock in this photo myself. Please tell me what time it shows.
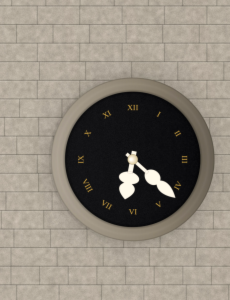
6:22
